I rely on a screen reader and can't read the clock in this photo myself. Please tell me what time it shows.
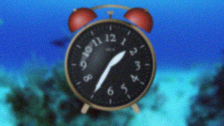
1:35
